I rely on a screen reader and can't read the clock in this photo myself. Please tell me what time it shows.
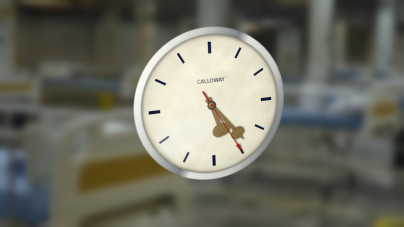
5:23:25
